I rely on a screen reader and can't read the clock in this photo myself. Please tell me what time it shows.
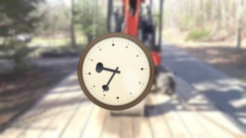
9:36
